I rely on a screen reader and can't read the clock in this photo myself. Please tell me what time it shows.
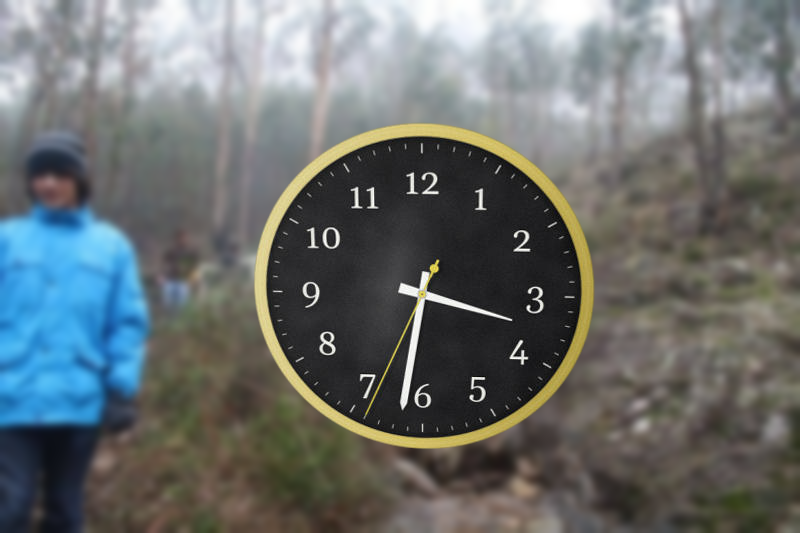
3:31:34
